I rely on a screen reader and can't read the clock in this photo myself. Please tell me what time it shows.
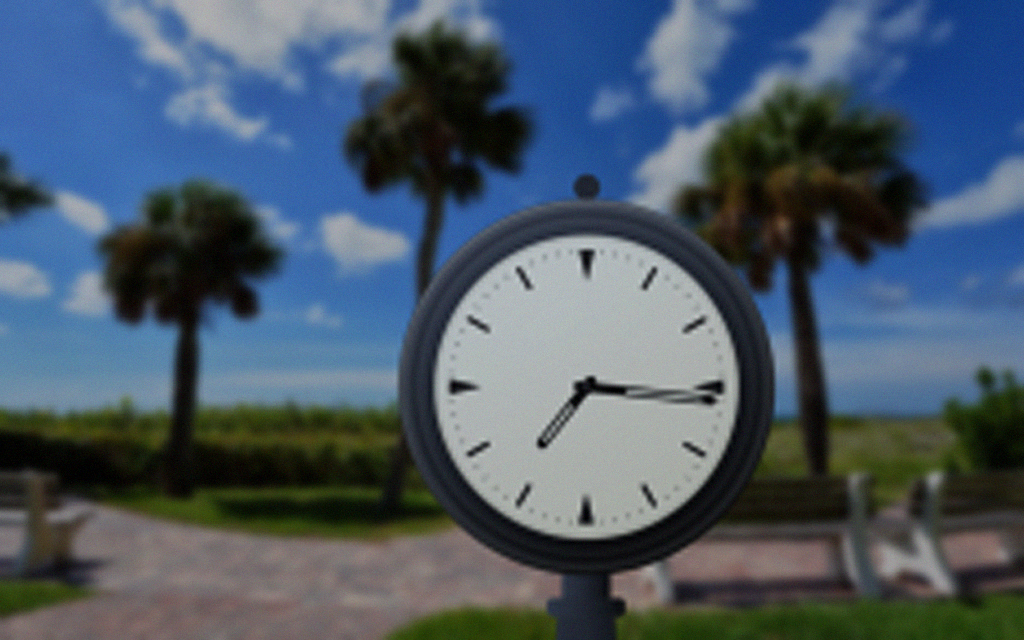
7:16
